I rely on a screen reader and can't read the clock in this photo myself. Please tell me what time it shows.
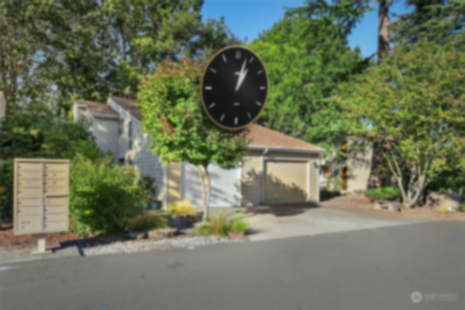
1:03
